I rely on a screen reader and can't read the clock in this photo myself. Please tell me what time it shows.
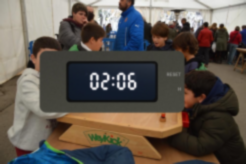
2:06
